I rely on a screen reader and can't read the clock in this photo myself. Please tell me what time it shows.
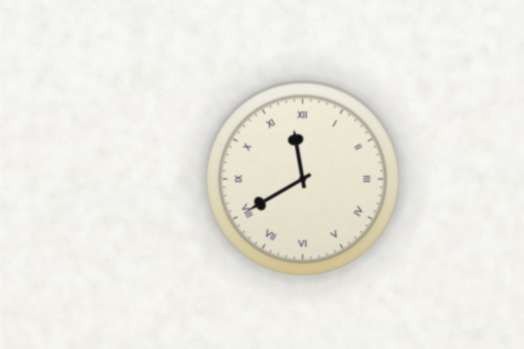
11:40
